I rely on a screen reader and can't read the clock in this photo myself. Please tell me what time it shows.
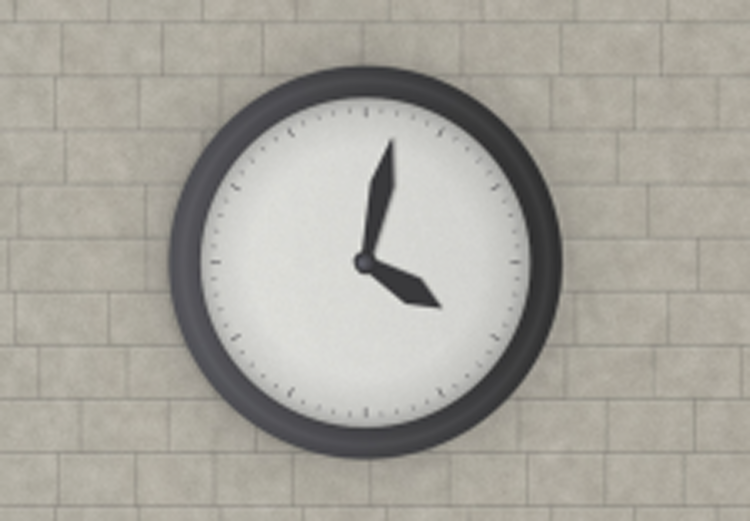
4:02
